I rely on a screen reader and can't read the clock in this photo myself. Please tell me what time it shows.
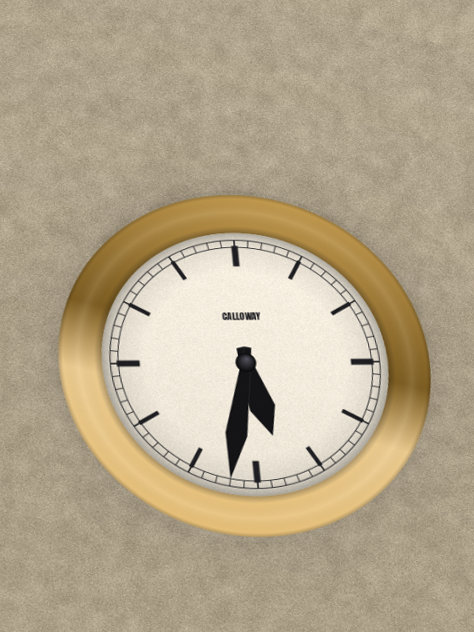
5:32
